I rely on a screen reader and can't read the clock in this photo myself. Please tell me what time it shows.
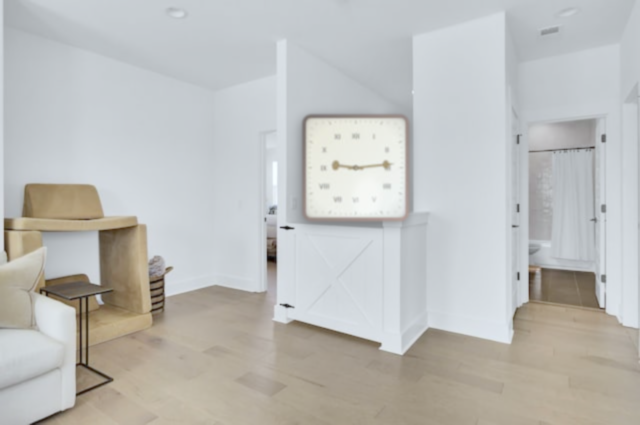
9:14
